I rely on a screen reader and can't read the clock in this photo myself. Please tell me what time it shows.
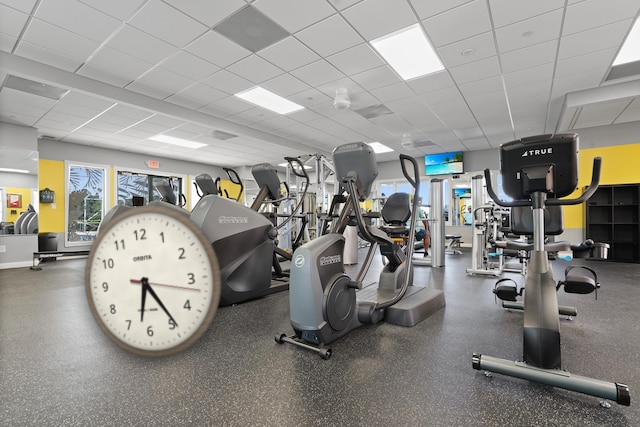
6:24:17
